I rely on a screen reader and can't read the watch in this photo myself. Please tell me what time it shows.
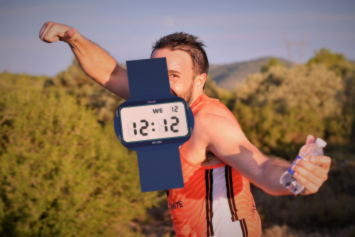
12:12
